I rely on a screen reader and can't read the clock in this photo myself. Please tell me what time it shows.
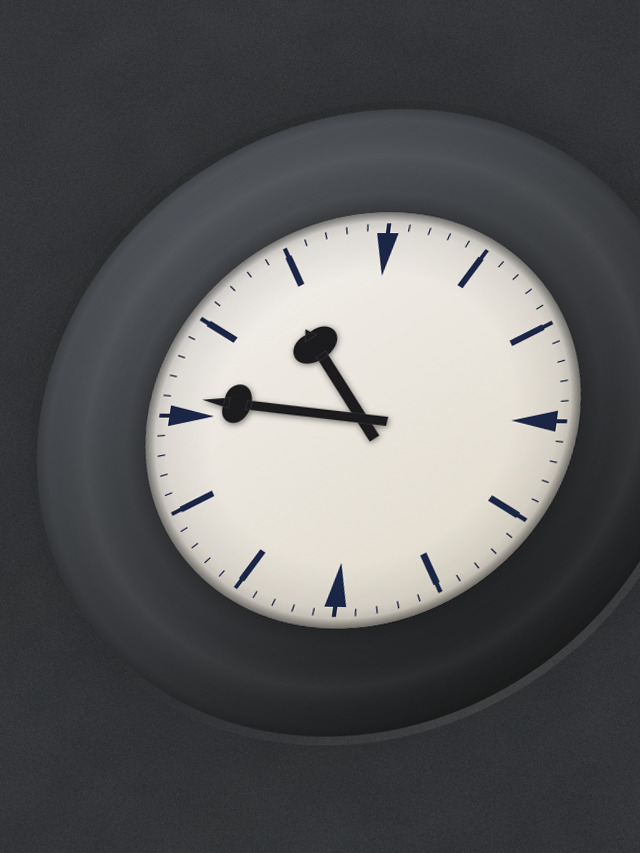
10:46
